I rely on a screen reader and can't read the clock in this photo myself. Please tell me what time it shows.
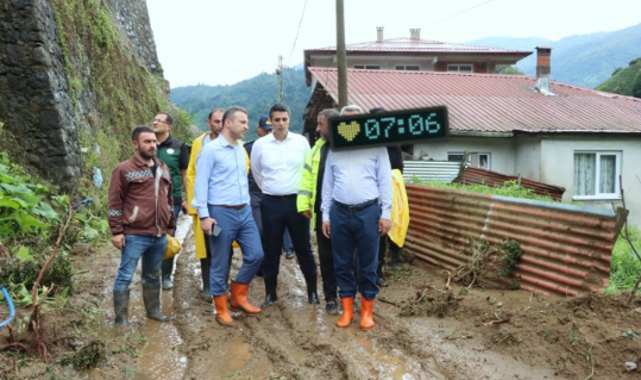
7:06
